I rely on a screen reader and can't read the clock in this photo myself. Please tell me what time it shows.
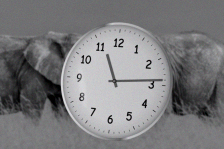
11:14
